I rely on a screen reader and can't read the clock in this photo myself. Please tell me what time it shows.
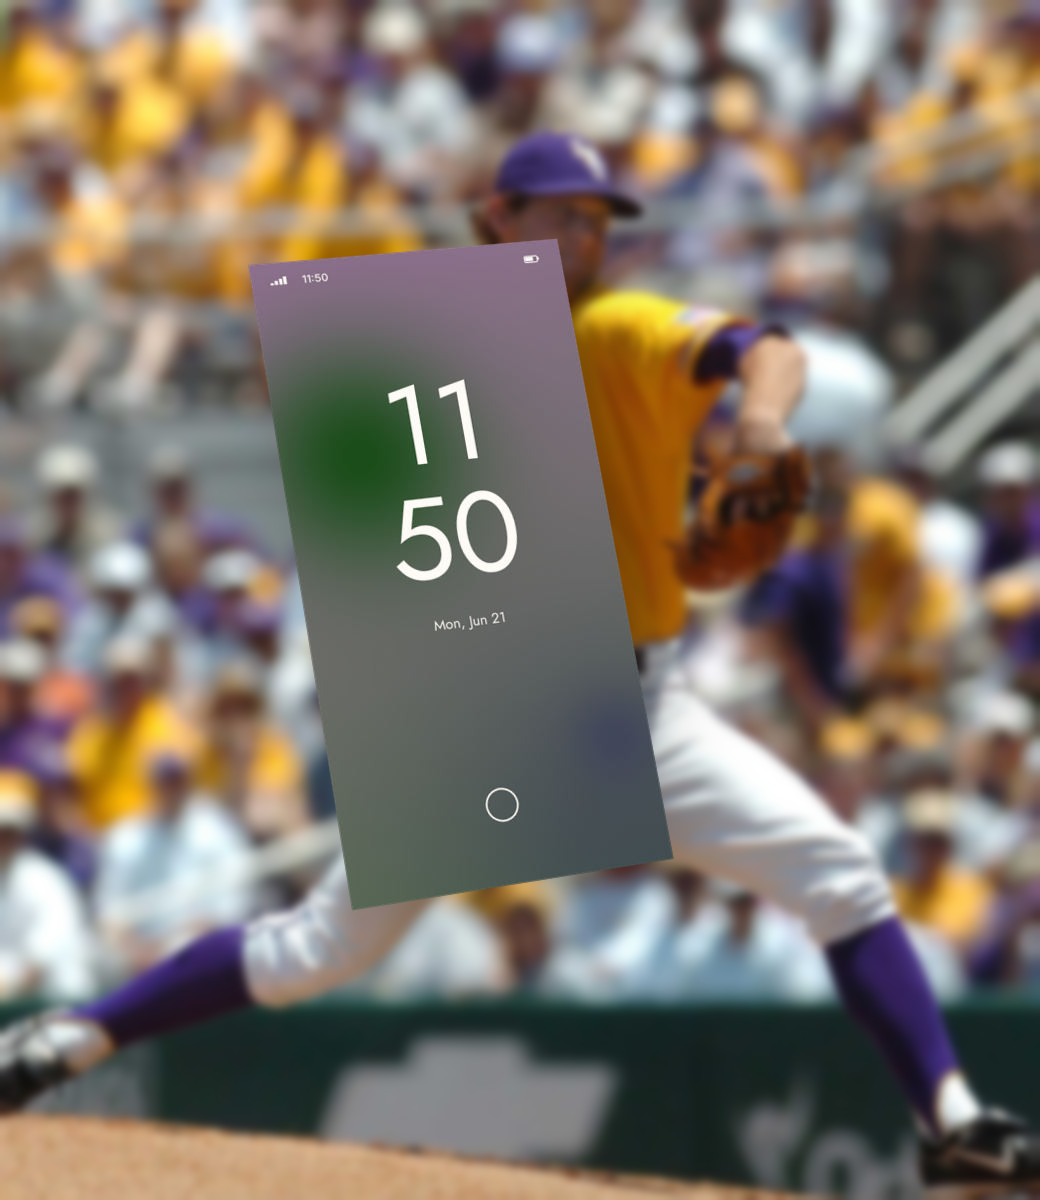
11:50
